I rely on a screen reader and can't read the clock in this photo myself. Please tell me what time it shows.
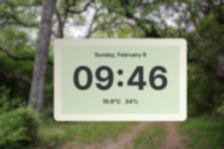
9:46
